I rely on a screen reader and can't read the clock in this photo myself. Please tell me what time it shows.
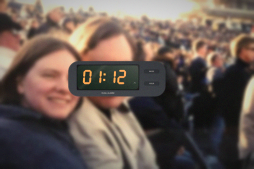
1:12
